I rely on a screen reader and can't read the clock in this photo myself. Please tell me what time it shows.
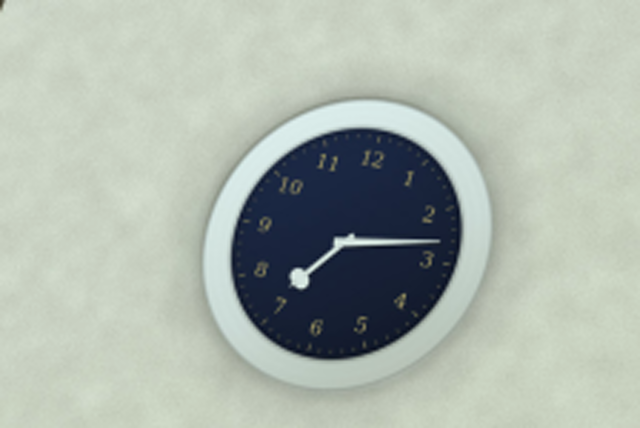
7:13
